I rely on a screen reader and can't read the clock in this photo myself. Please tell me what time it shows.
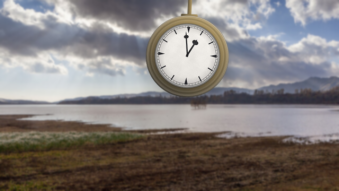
12:59
